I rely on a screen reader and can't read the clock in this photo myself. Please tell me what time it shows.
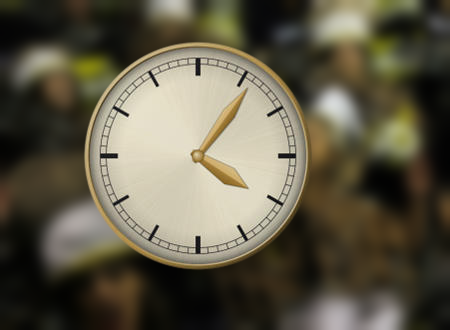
4:06
